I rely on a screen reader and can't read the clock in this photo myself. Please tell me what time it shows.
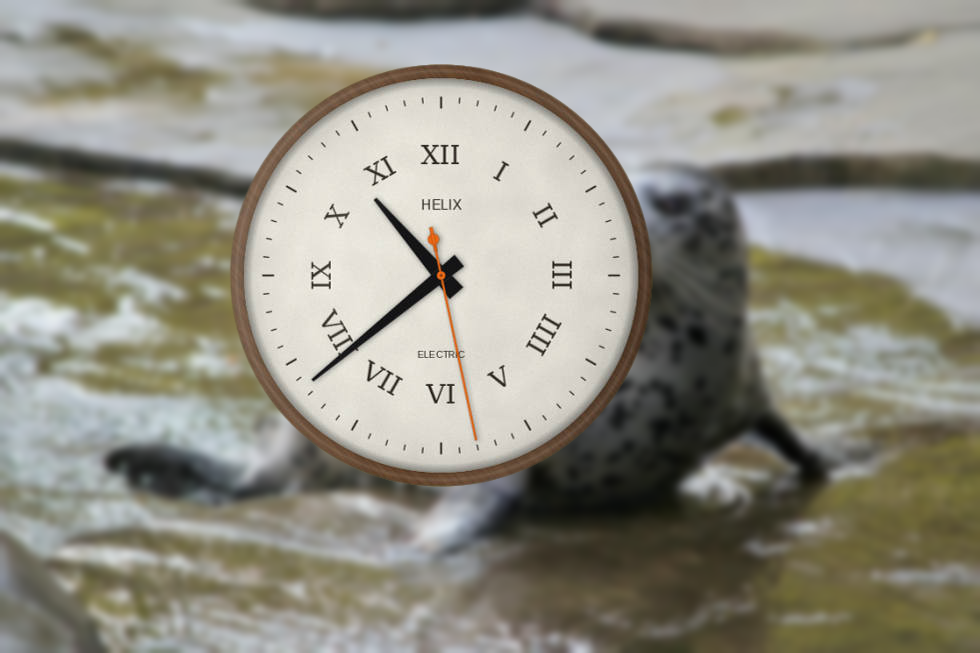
10:38:28
